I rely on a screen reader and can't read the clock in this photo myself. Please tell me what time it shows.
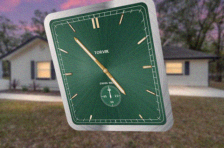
4:54
